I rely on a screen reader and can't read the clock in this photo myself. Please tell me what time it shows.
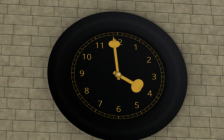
3:59
